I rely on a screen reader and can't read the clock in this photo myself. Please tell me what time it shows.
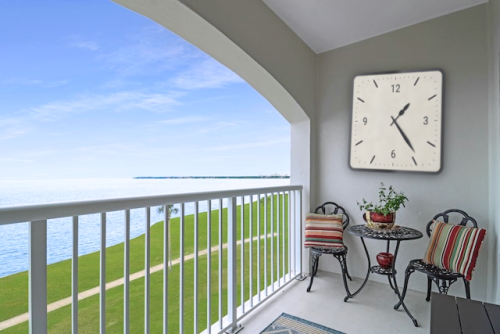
1:24
